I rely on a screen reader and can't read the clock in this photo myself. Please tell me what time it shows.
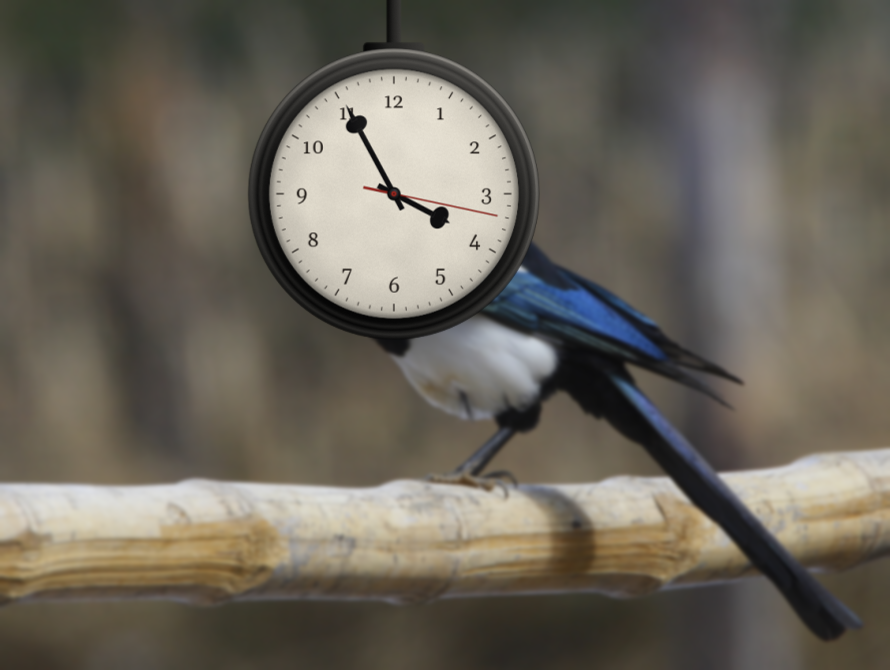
3:55:17
